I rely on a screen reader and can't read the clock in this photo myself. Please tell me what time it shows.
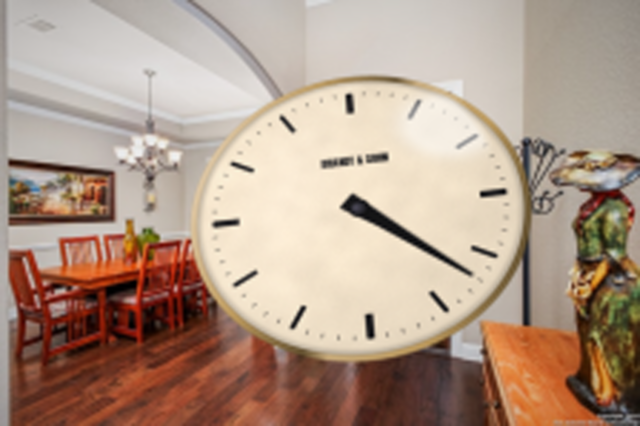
4:22
